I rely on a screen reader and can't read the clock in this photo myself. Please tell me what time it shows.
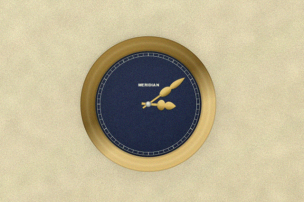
3:09
